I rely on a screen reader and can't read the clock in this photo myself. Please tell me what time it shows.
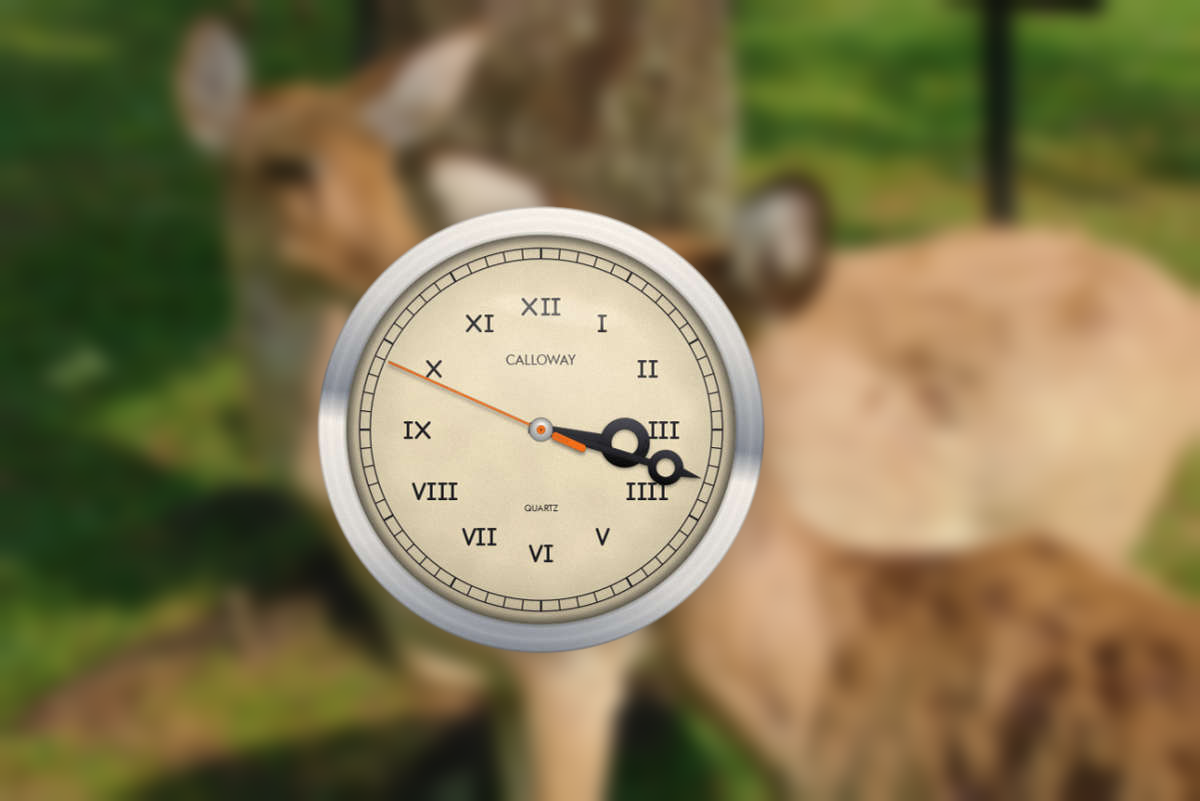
3:17:49
